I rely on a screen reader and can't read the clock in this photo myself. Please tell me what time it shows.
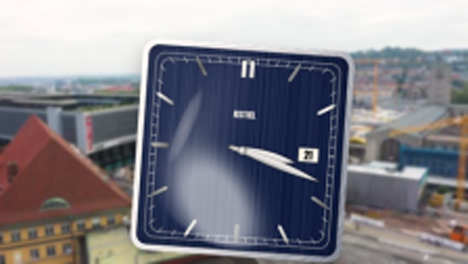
3:18
